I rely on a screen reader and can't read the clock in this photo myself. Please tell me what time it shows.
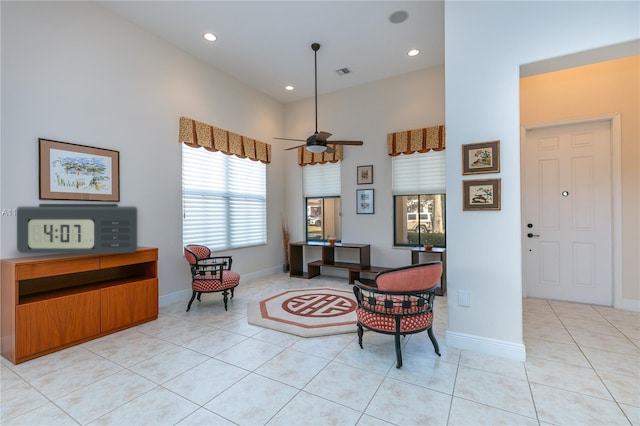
4:07
